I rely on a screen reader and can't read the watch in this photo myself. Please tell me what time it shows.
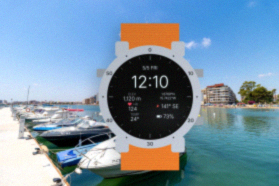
12:10
